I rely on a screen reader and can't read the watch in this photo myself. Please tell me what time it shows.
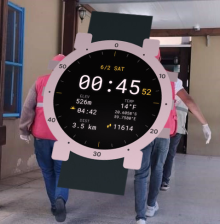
0:45:52
